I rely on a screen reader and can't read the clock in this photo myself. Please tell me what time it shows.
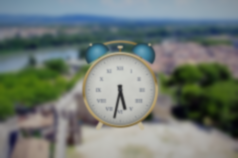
5:32
